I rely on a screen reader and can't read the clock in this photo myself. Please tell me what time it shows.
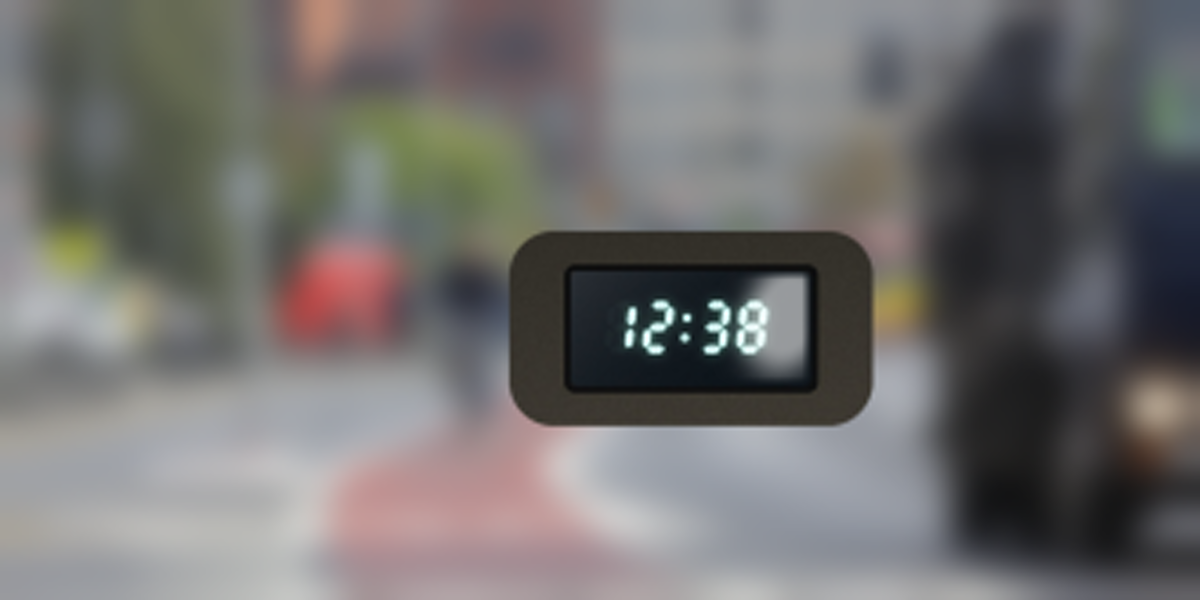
12:38
